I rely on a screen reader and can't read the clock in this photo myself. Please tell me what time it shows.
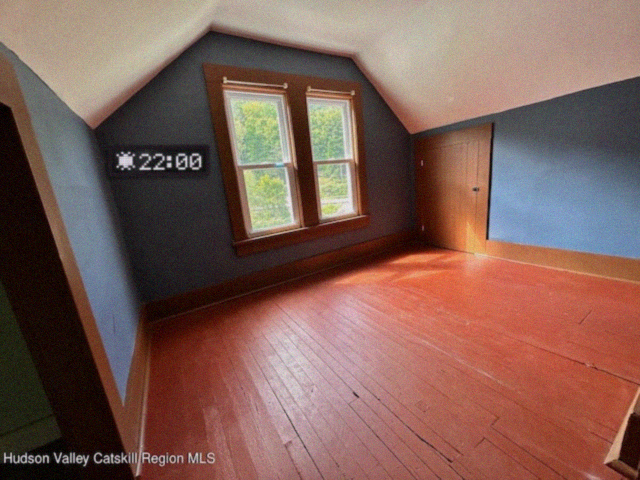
22:00
